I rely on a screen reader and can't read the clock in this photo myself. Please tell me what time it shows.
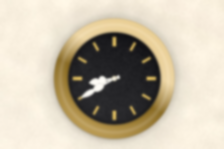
8:40
